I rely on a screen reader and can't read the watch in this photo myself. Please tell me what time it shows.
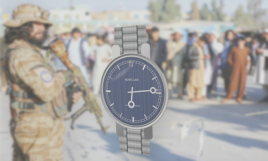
6:14
